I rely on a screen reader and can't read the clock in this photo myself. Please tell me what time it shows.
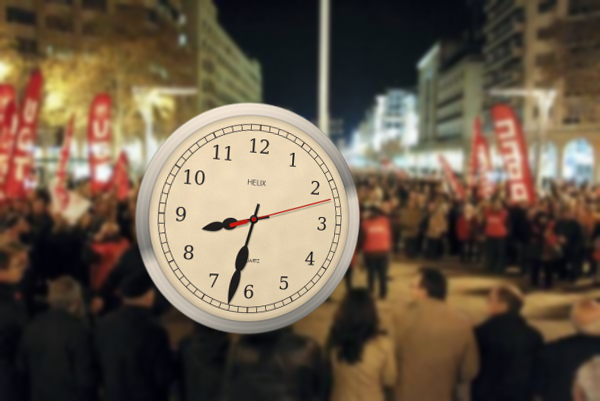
8:32:12
